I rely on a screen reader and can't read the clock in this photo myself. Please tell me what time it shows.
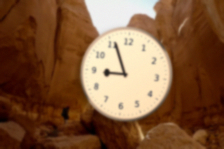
8:56
